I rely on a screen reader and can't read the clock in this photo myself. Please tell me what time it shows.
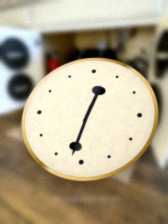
12:32
